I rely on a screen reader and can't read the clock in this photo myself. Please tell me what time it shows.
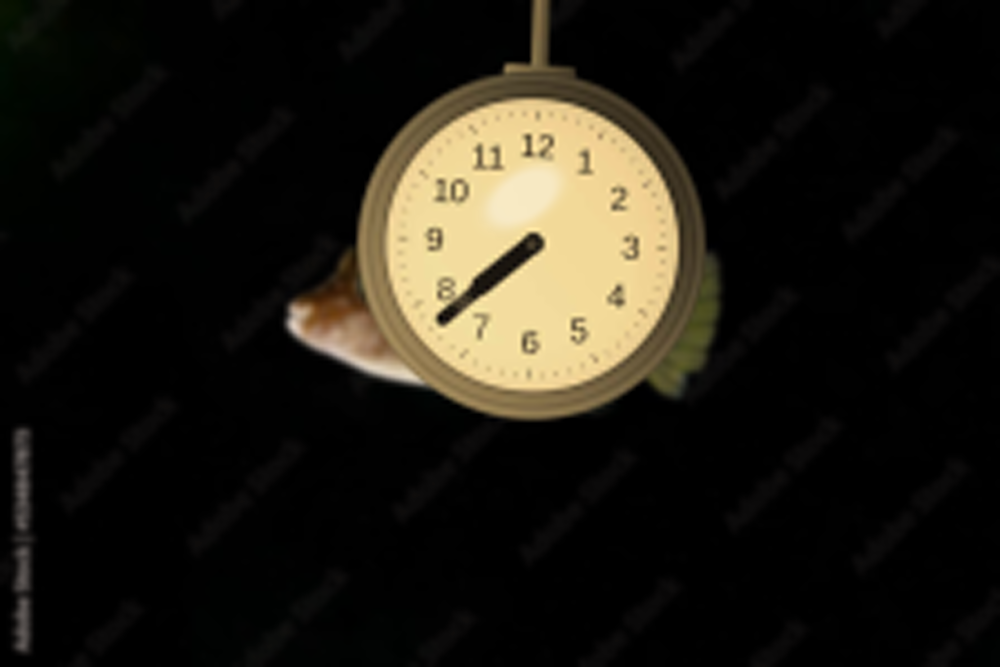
7:38
